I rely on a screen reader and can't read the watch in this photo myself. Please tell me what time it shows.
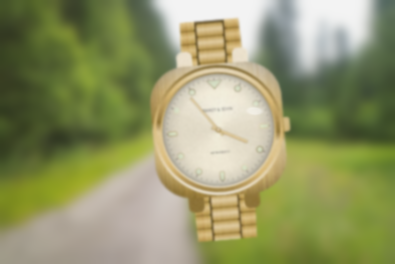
3:54
